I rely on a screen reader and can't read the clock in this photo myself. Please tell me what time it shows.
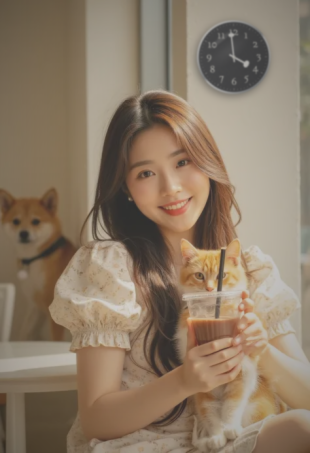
3:59
